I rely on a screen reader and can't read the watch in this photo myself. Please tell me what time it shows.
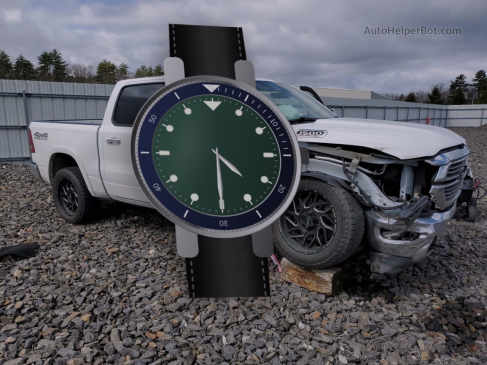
4:30
